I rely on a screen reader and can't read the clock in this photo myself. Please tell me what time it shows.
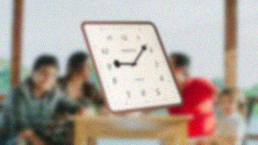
9:08
